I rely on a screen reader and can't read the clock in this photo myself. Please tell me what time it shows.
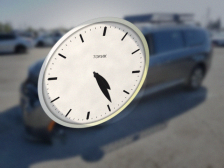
4:24
